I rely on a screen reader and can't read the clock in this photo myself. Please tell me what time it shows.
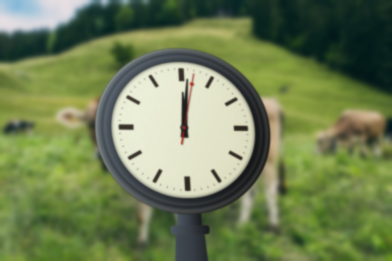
12:01:02
